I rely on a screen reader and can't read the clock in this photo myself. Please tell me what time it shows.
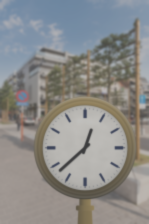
12:38
